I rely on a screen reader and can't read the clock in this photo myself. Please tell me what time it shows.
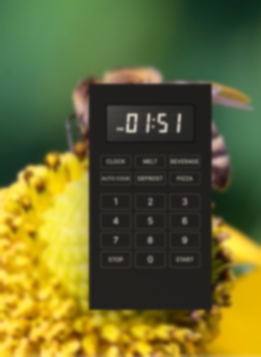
1:51
